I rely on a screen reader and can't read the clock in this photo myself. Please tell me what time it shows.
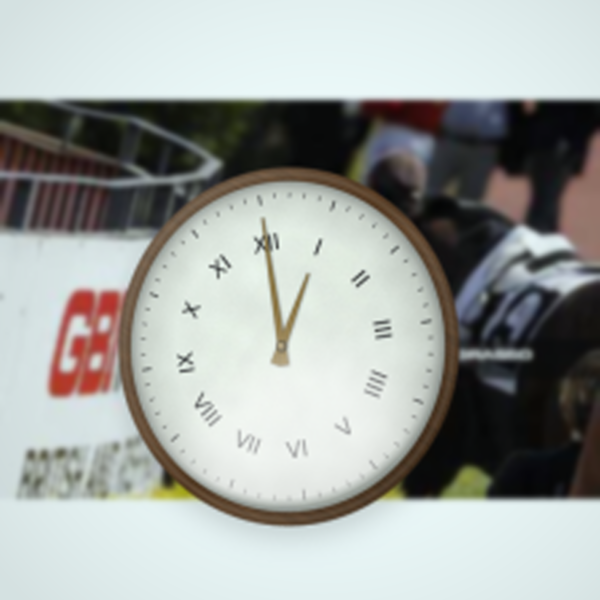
1:00
